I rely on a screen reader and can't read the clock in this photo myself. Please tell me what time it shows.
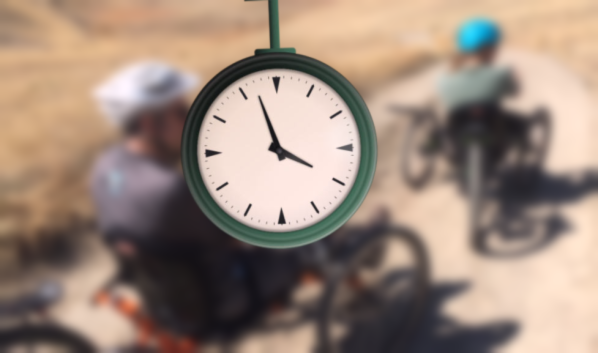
3:57
